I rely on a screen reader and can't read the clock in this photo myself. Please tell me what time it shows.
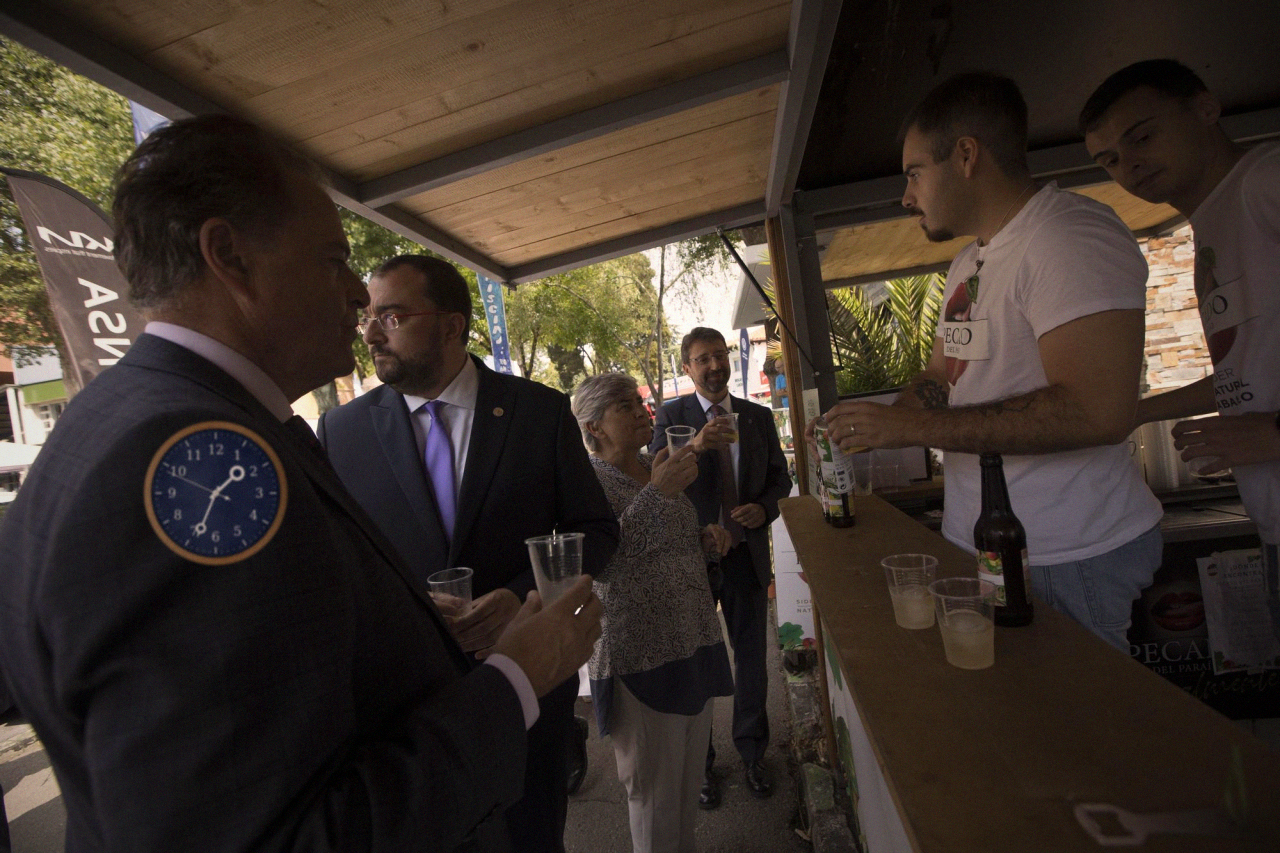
1:33:49
